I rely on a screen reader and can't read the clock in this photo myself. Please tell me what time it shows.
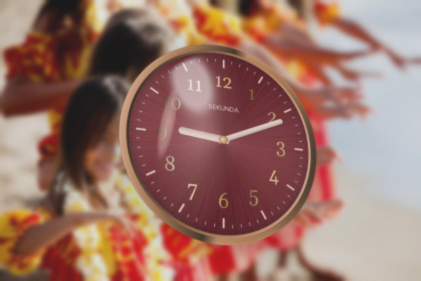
9:11
